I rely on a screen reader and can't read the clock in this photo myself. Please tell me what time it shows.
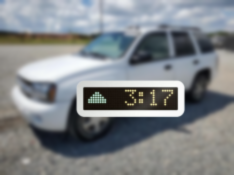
3:17
